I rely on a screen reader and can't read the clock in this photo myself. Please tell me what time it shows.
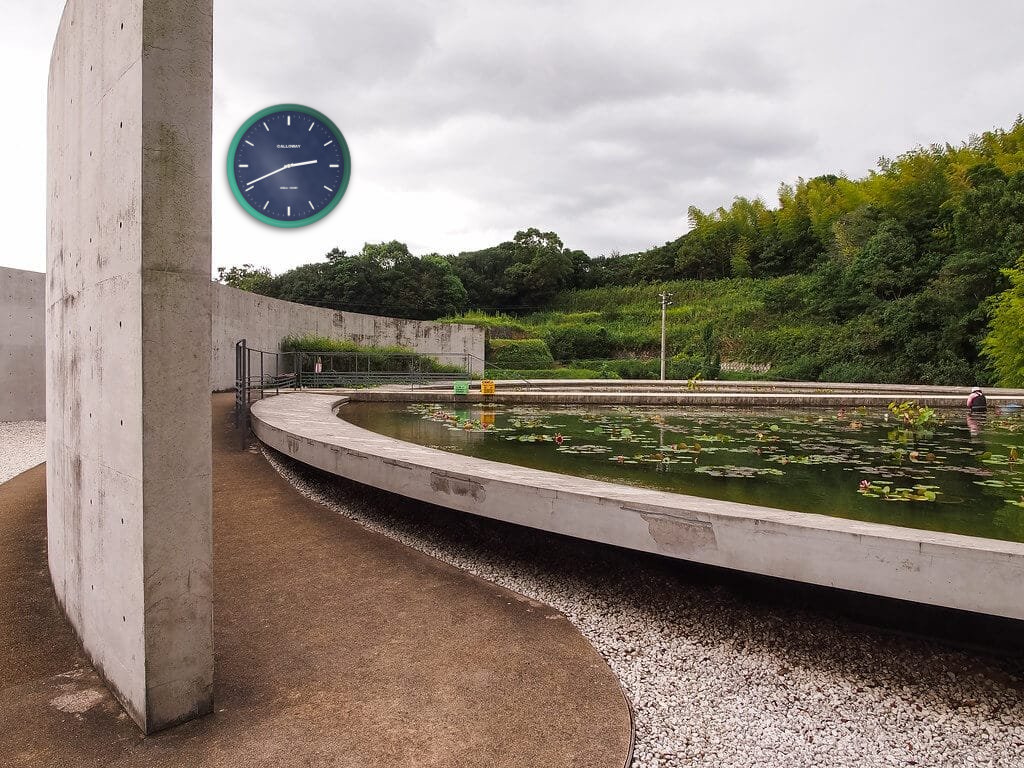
2:41
